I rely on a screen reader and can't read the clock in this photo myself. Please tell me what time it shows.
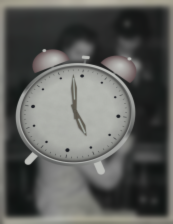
4:58
